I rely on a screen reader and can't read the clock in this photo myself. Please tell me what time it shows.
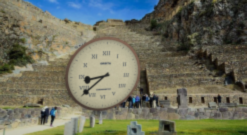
8:38
